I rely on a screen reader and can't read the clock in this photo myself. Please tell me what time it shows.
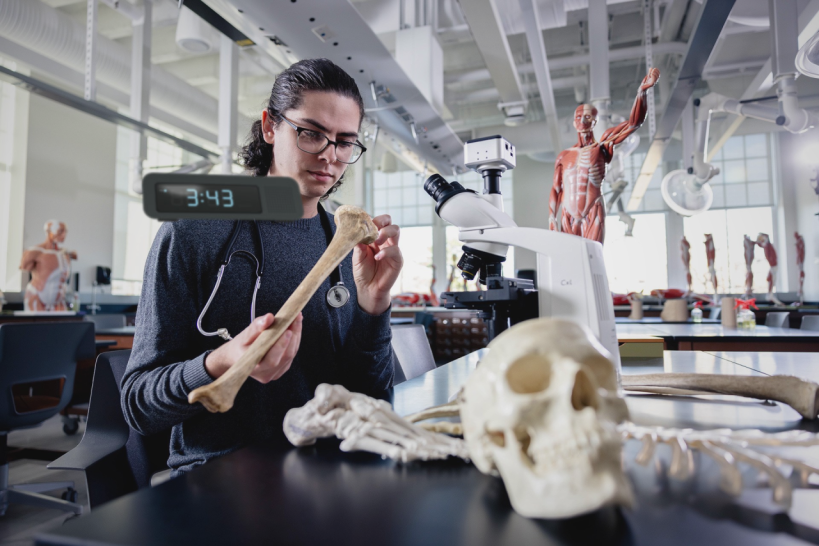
3:43
